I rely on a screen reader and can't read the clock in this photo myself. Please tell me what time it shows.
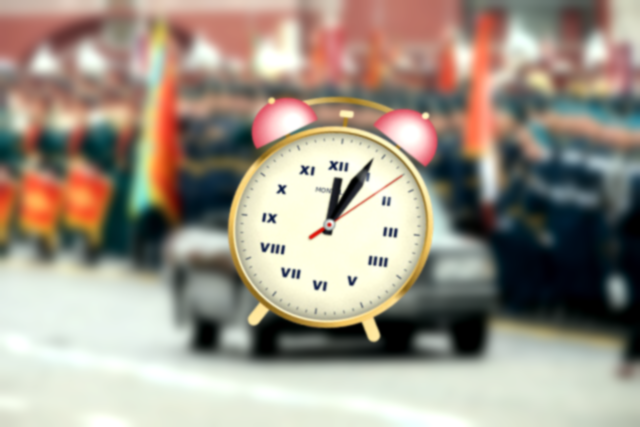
12:04:08
